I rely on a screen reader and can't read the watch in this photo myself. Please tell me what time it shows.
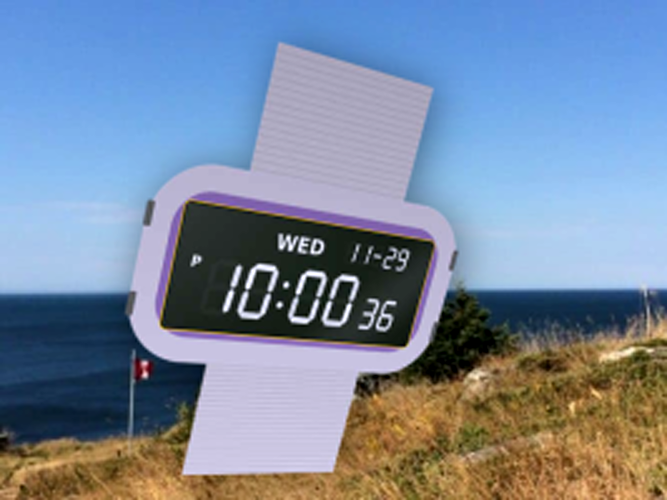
10:00:36
